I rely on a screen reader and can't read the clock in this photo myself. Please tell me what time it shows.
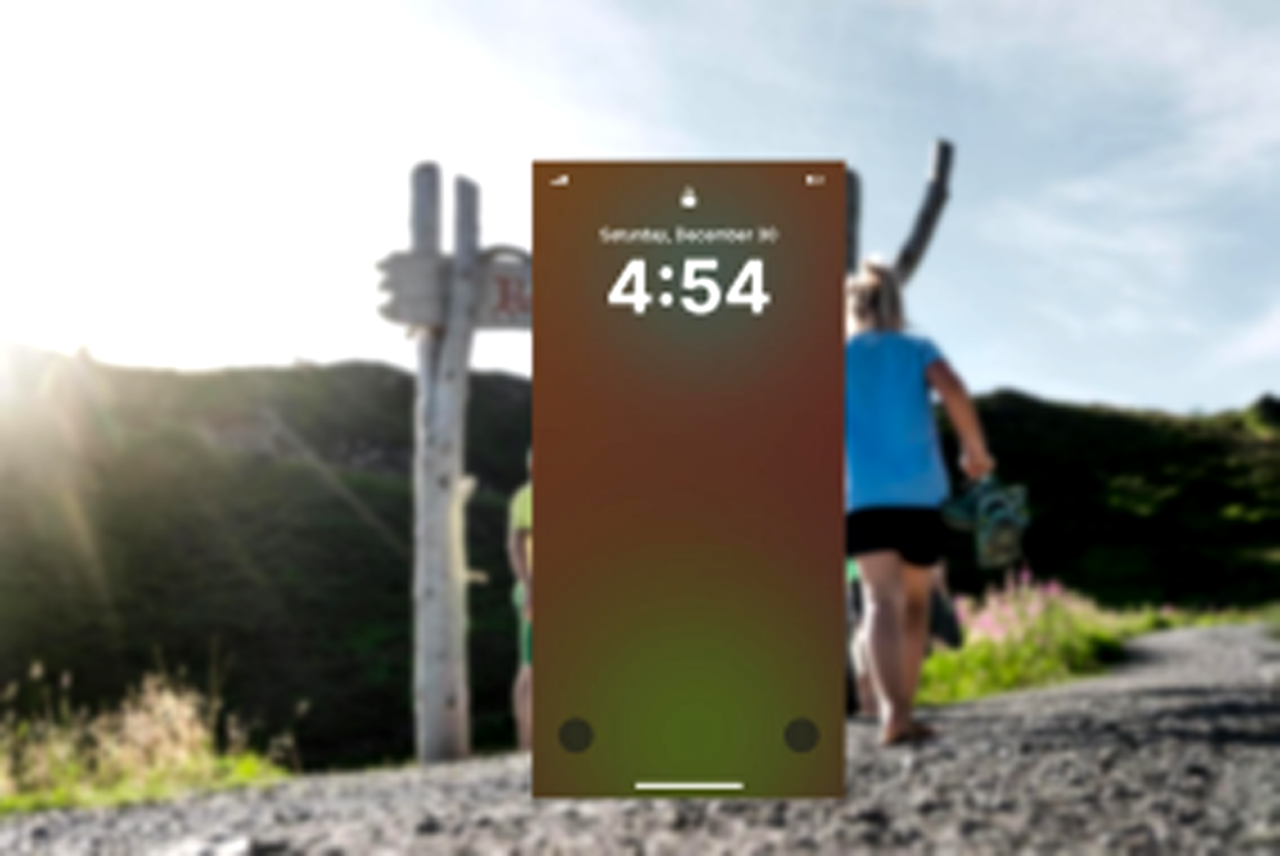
4:54
